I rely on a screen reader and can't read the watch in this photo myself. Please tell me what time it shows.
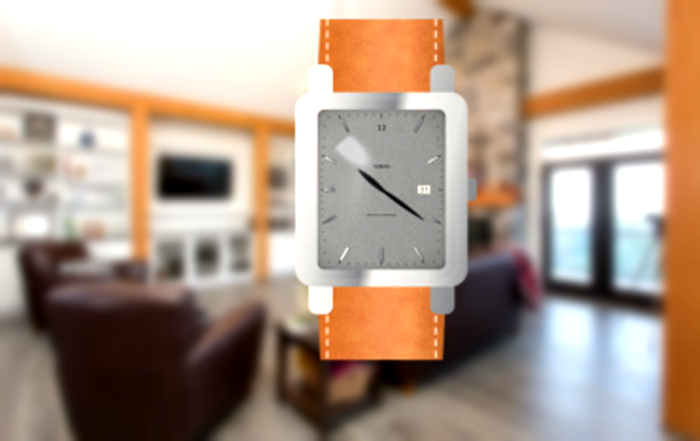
10:21
